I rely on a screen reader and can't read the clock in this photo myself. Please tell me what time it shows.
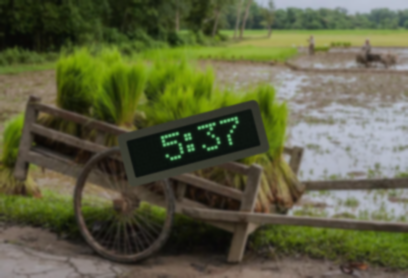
5:37
